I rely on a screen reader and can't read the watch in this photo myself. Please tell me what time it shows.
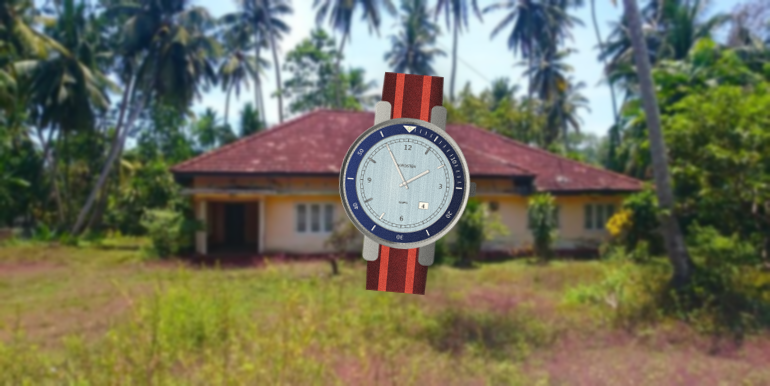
1:55
